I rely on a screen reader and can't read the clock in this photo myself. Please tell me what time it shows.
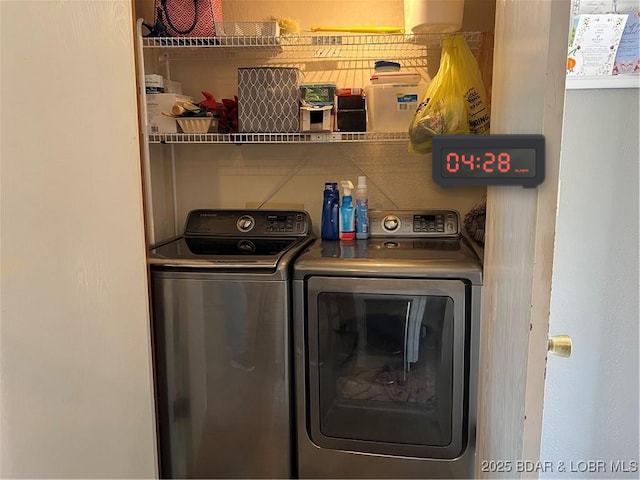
4:28
